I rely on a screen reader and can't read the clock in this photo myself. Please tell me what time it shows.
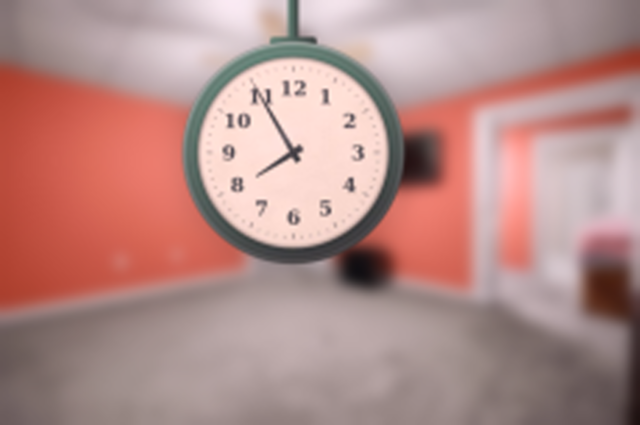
7:55
